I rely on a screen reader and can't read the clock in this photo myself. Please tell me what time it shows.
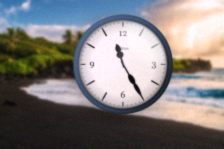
11:25
